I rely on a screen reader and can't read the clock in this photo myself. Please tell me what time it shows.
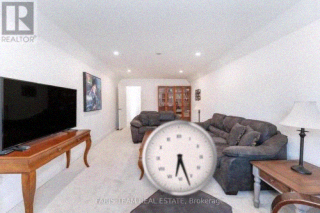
6:27
